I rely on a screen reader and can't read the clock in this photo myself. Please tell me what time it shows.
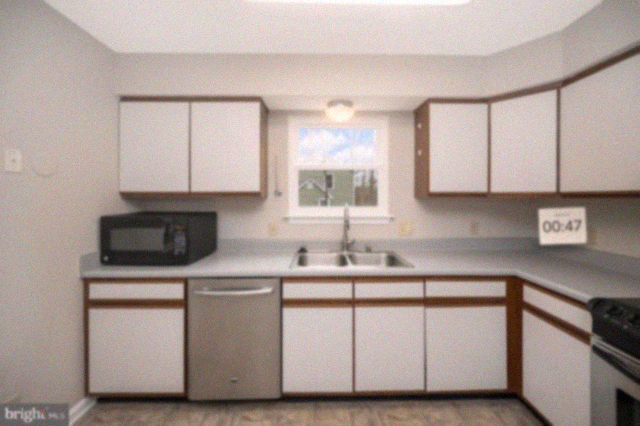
0:47
